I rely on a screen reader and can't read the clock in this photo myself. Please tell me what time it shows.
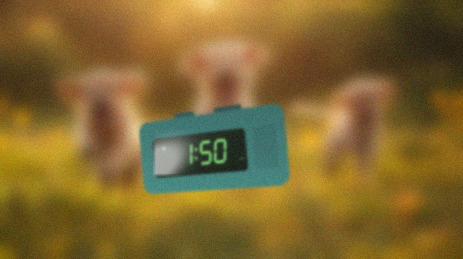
1:50
